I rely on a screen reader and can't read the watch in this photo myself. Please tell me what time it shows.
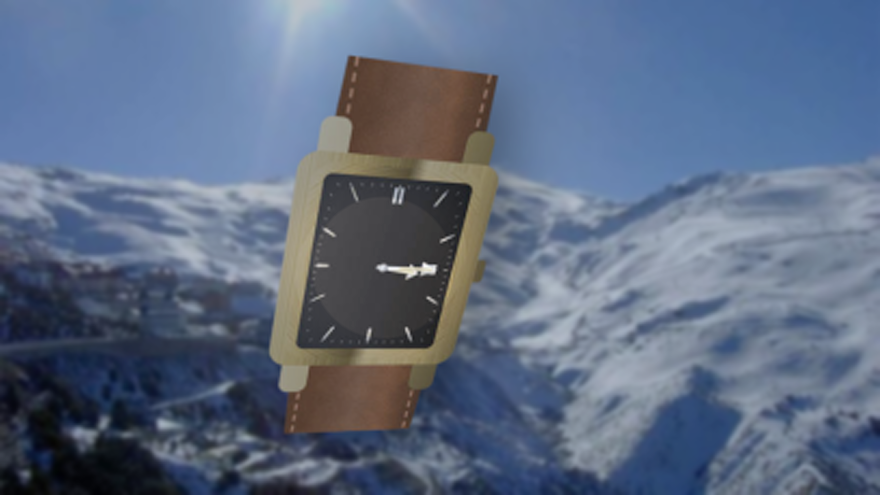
3:15
